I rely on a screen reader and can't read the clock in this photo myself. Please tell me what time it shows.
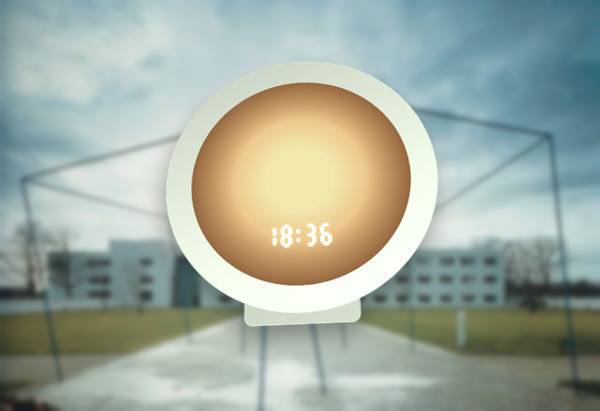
18:36
